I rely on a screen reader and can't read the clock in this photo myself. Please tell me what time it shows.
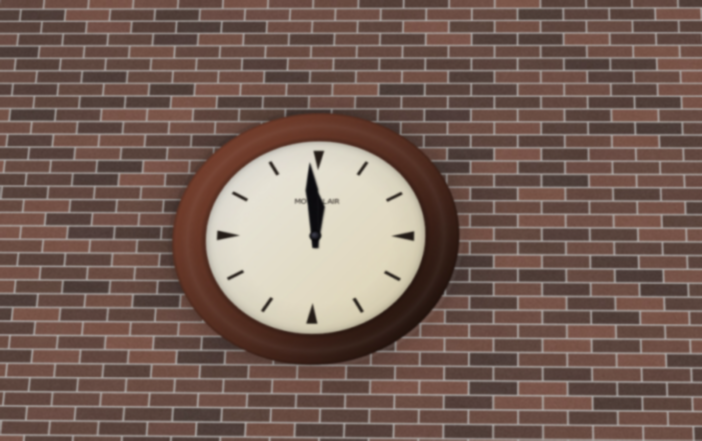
11:59
